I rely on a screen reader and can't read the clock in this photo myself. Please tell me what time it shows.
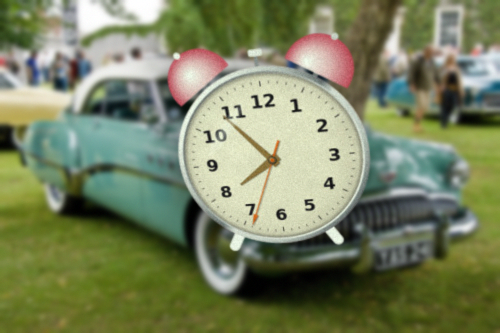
7:53:34
